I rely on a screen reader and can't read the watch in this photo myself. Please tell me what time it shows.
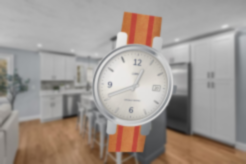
12:41
